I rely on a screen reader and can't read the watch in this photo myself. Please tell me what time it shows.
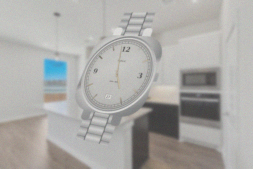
4:58
